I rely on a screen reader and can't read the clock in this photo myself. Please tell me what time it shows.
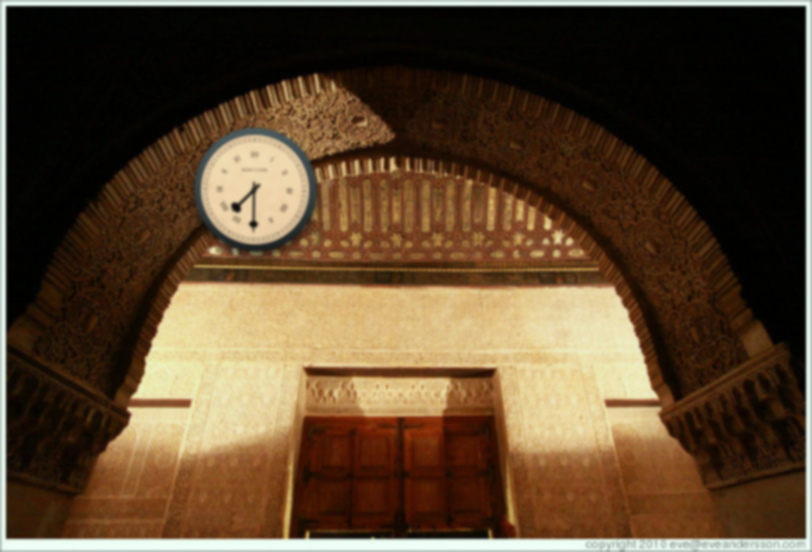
7:30
